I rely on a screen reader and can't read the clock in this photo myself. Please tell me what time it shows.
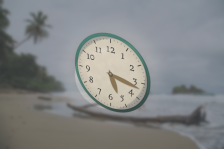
5:17
